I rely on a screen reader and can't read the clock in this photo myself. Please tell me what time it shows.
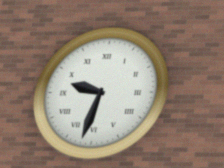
9:32
